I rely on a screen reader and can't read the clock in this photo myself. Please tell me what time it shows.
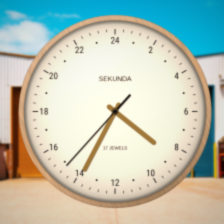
8:34:37
